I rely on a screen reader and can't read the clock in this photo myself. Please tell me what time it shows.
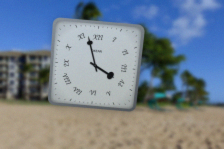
3:57
